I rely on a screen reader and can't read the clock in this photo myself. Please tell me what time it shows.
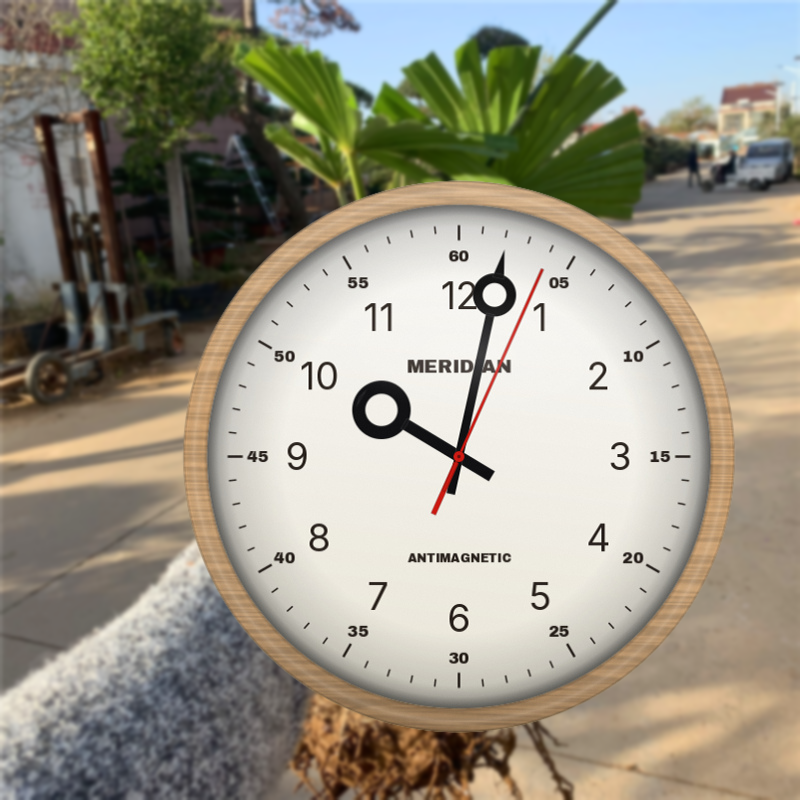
10:02:04
